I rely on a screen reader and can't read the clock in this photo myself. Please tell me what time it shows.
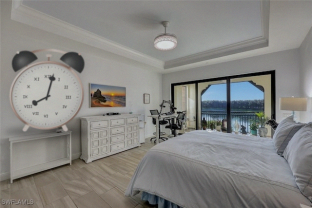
8:02
